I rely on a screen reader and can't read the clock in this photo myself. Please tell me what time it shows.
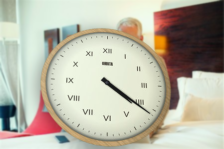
4:21
